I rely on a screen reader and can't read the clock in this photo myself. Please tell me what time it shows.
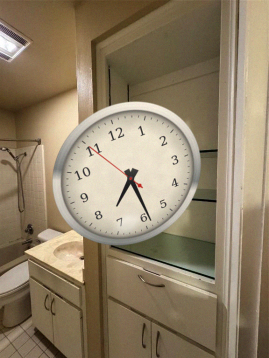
7:28:55
